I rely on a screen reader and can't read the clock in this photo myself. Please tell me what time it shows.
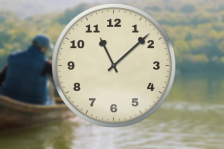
11:08
